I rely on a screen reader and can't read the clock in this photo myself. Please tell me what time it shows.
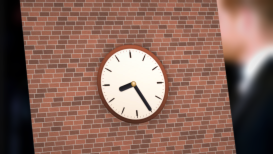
8:25
